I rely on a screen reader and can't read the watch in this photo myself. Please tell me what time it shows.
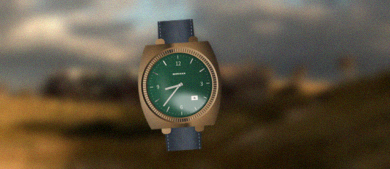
8:37
